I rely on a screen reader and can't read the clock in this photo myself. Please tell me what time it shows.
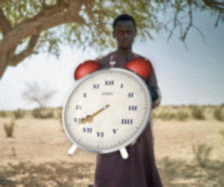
7:39
